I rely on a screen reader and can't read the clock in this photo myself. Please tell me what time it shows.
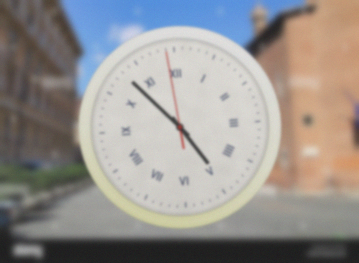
4:52:59
